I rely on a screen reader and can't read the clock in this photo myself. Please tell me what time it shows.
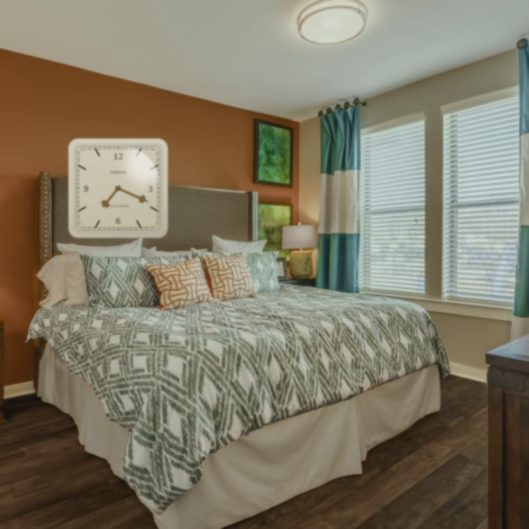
7:19
